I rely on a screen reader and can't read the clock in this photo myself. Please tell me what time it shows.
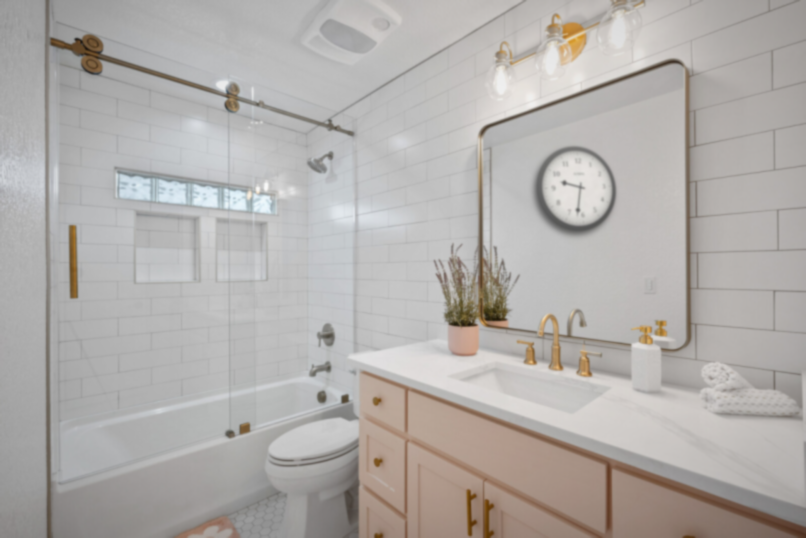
9:32
